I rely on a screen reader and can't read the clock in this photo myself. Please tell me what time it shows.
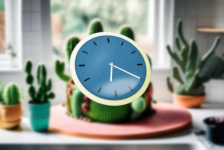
6:20
